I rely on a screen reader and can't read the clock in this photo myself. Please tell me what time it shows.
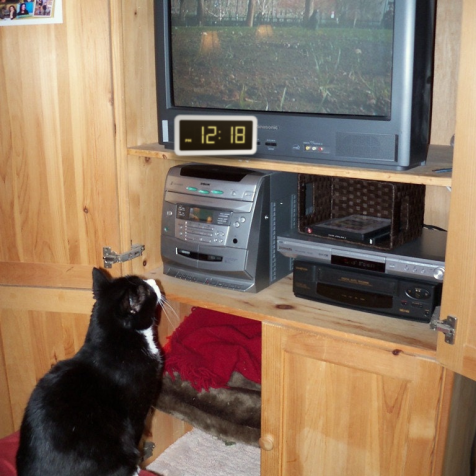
12:18
